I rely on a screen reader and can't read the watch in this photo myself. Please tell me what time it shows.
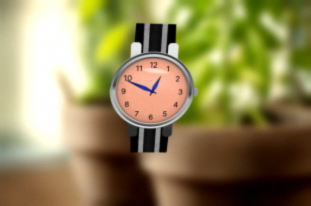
12:49
